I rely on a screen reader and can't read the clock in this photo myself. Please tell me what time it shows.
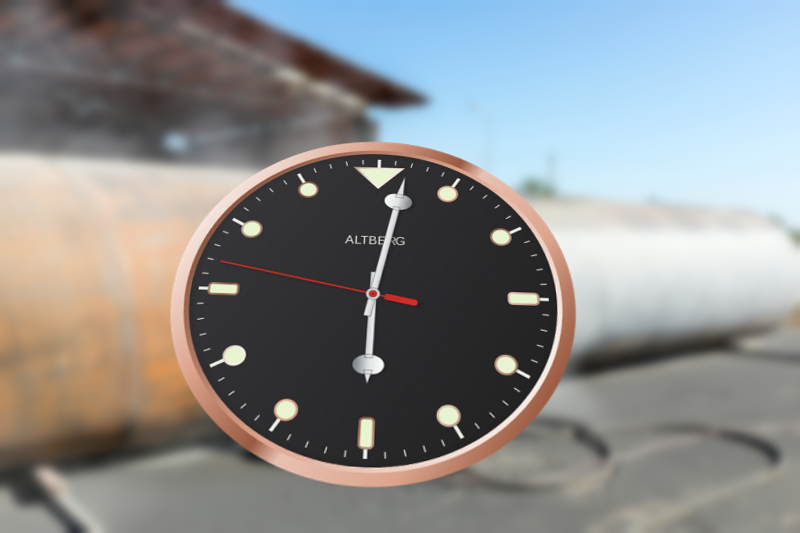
6:01:47
